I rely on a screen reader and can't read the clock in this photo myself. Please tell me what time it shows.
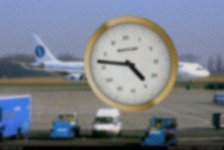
4:47
